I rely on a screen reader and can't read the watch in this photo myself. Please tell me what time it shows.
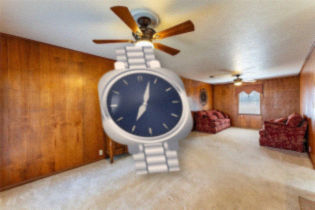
7:03
